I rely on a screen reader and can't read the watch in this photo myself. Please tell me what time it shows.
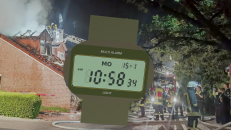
10:58:34
